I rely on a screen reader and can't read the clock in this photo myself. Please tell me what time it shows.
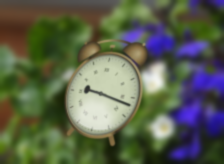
9:17
